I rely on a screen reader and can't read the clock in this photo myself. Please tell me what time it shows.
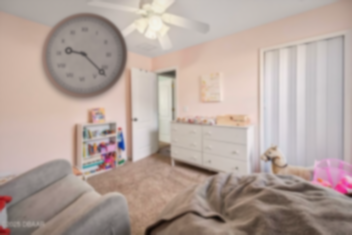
9:22
